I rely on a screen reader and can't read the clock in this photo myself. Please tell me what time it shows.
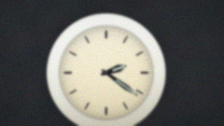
2:21
